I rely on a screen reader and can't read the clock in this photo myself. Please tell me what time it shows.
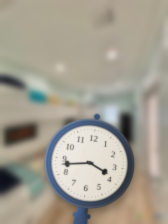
3:43
